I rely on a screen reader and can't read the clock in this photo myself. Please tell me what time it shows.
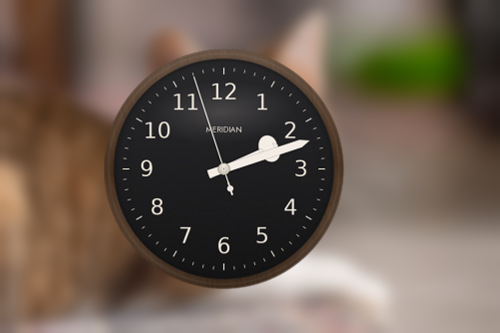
2:11:57
